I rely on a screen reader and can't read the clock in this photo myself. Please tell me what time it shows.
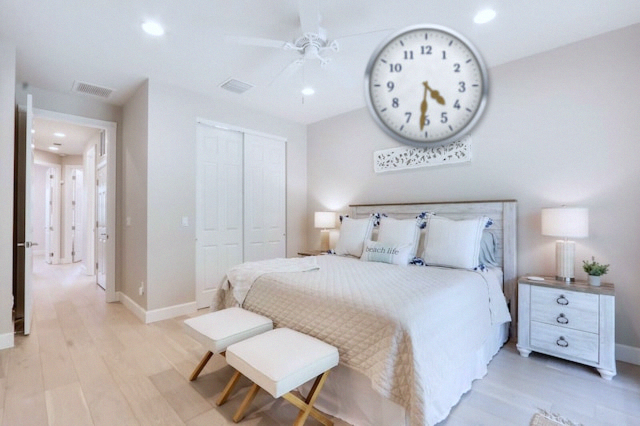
4:31
